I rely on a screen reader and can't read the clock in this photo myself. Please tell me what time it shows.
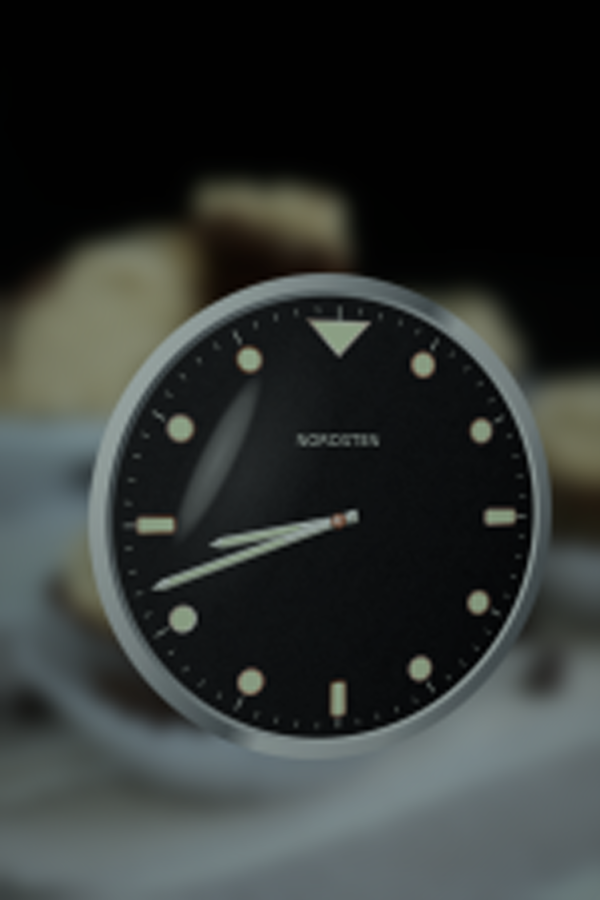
8:42
